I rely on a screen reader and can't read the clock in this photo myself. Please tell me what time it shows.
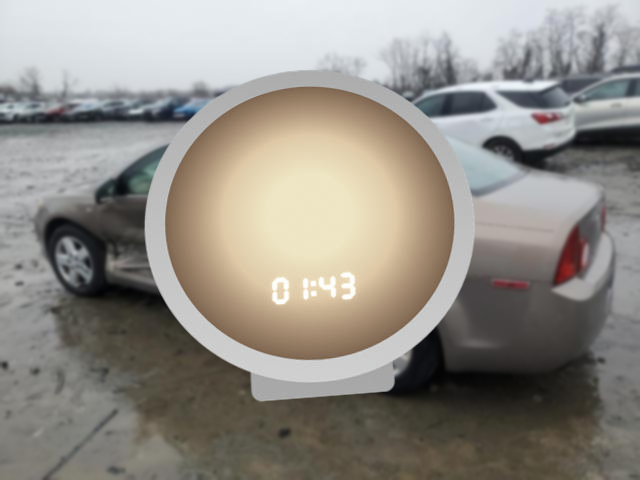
1:43
